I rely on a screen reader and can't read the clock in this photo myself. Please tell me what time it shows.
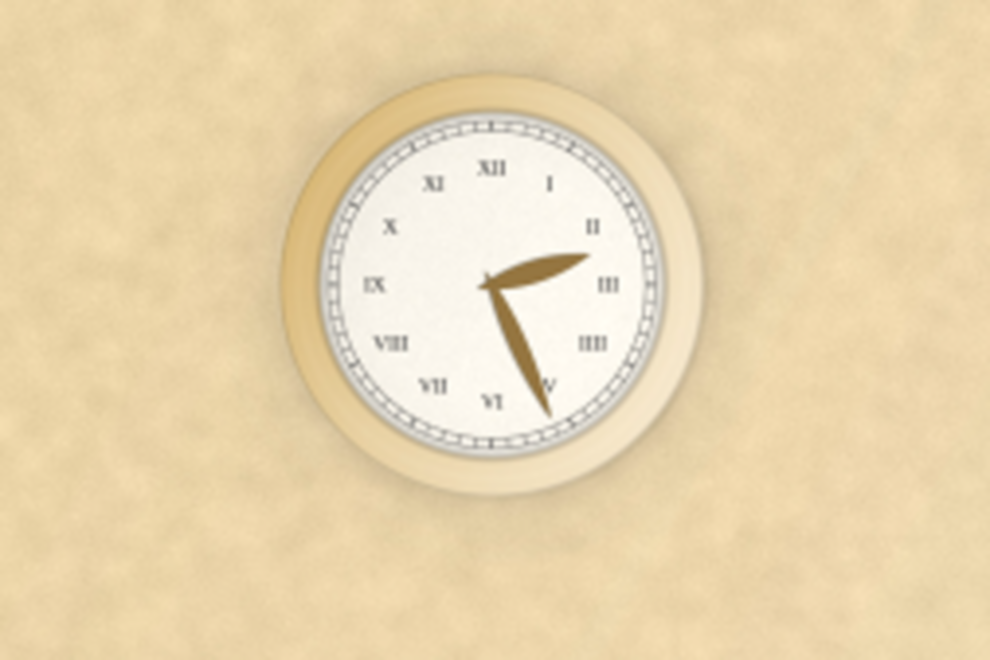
2:26
